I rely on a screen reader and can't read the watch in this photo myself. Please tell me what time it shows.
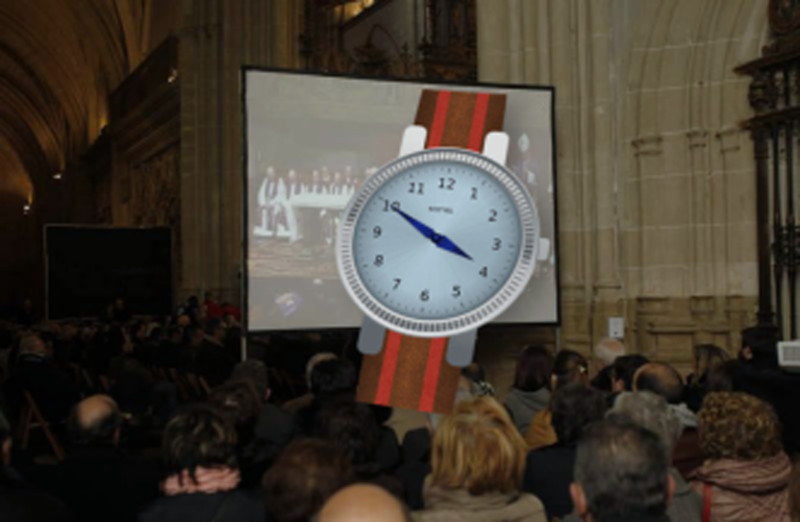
3:50
